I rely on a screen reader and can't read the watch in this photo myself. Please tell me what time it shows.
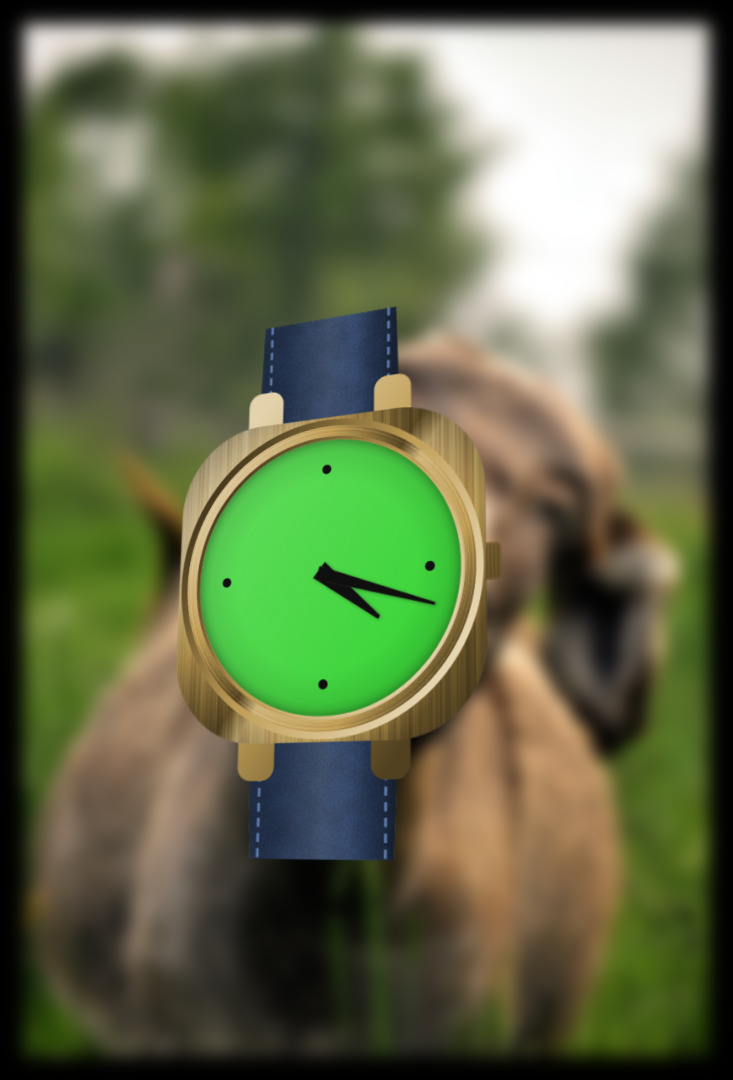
4:18
